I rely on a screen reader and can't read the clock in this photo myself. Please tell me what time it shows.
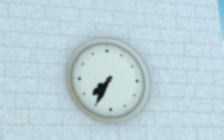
7:35
